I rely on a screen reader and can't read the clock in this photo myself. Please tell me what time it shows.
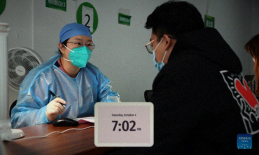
7:02
